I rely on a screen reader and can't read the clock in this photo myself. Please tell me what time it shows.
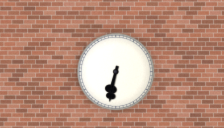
6:32
